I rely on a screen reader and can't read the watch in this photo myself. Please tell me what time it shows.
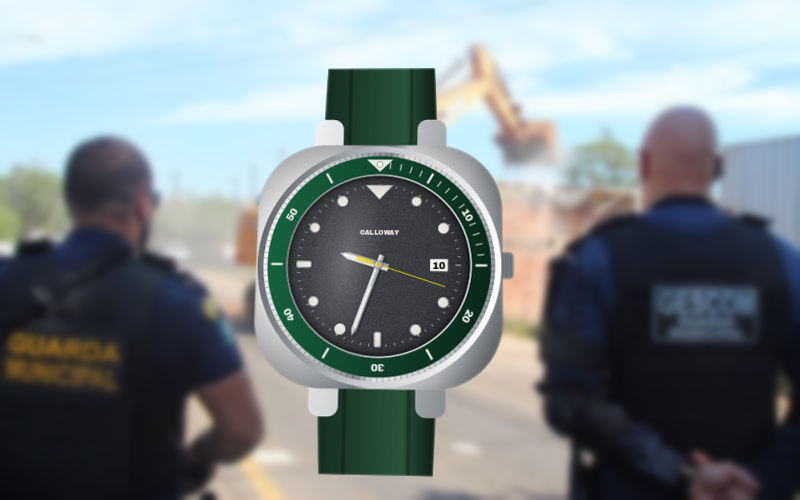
9:33:18
